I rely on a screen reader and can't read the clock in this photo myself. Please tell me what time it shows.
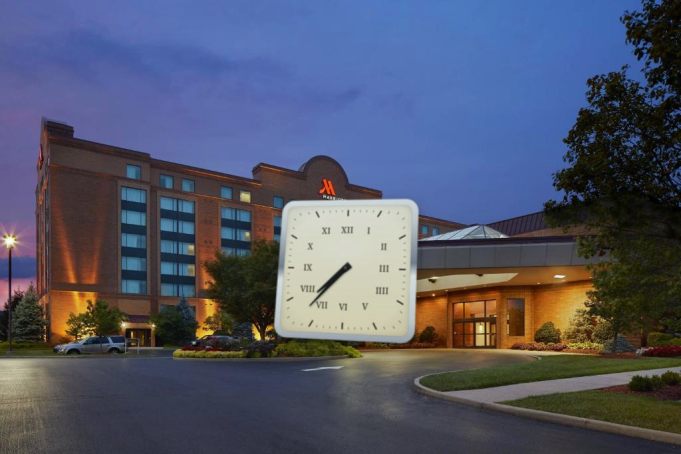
7:37
